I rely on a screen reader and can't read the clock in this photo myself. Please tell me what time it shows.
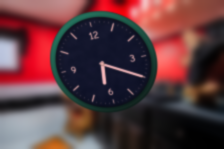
6:20
